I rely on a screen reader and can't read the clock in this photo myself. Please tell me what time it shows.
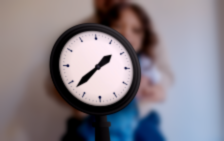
1:38
